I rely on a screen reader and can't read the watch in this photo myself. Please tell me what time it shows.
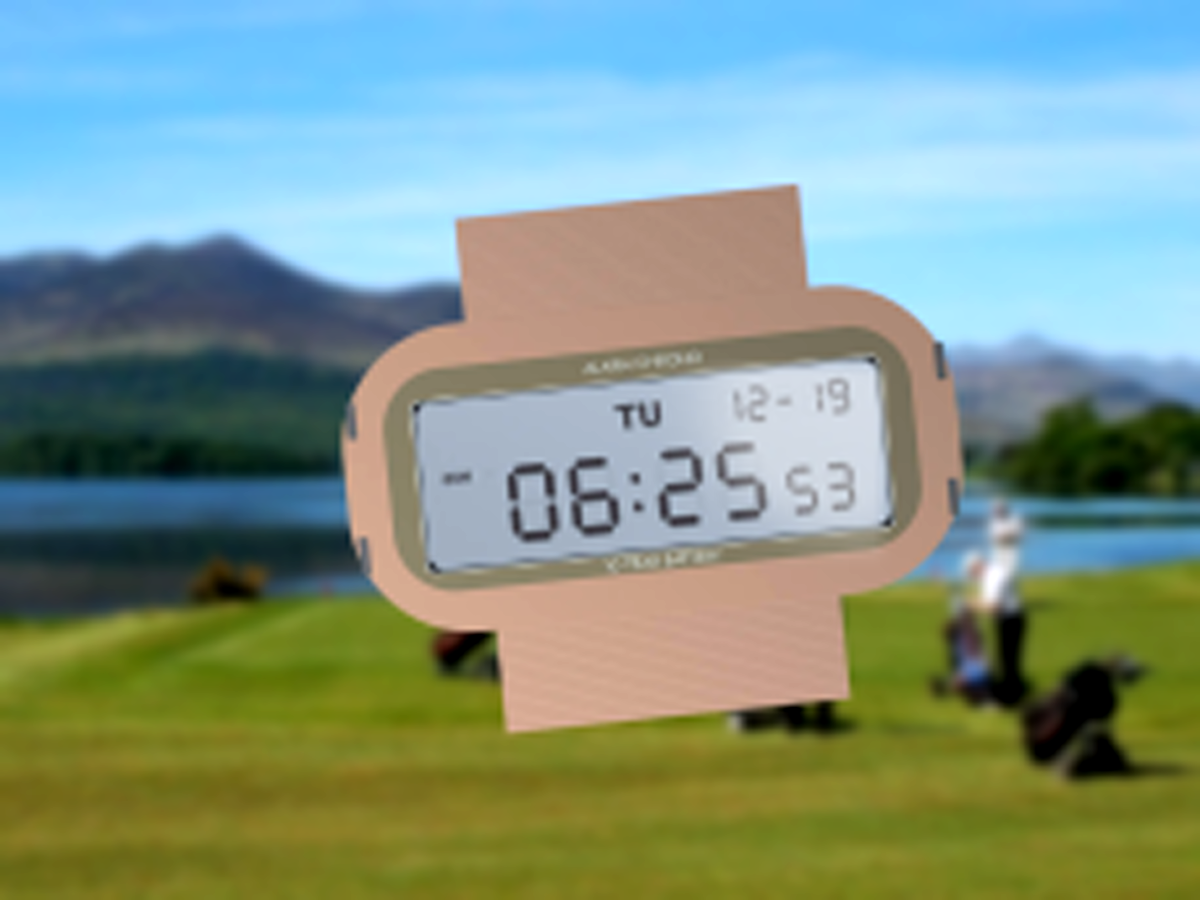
6:25:53
